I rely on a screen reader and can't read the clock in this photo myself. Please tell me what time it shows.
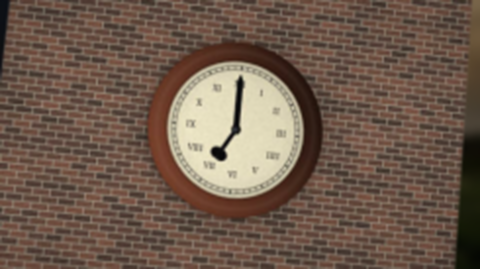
7:00
